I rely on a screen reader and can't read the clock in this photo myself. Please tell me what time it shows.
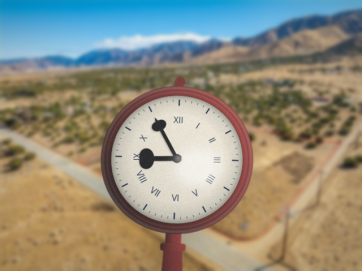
8:55
